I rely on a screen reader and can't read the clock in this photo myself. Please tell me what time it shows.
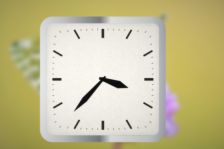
3:37
